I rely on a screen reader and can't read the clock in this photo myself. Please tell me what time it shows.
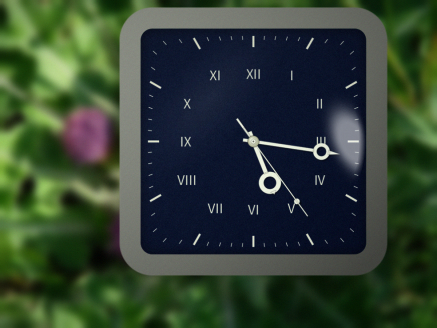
5:16:24
